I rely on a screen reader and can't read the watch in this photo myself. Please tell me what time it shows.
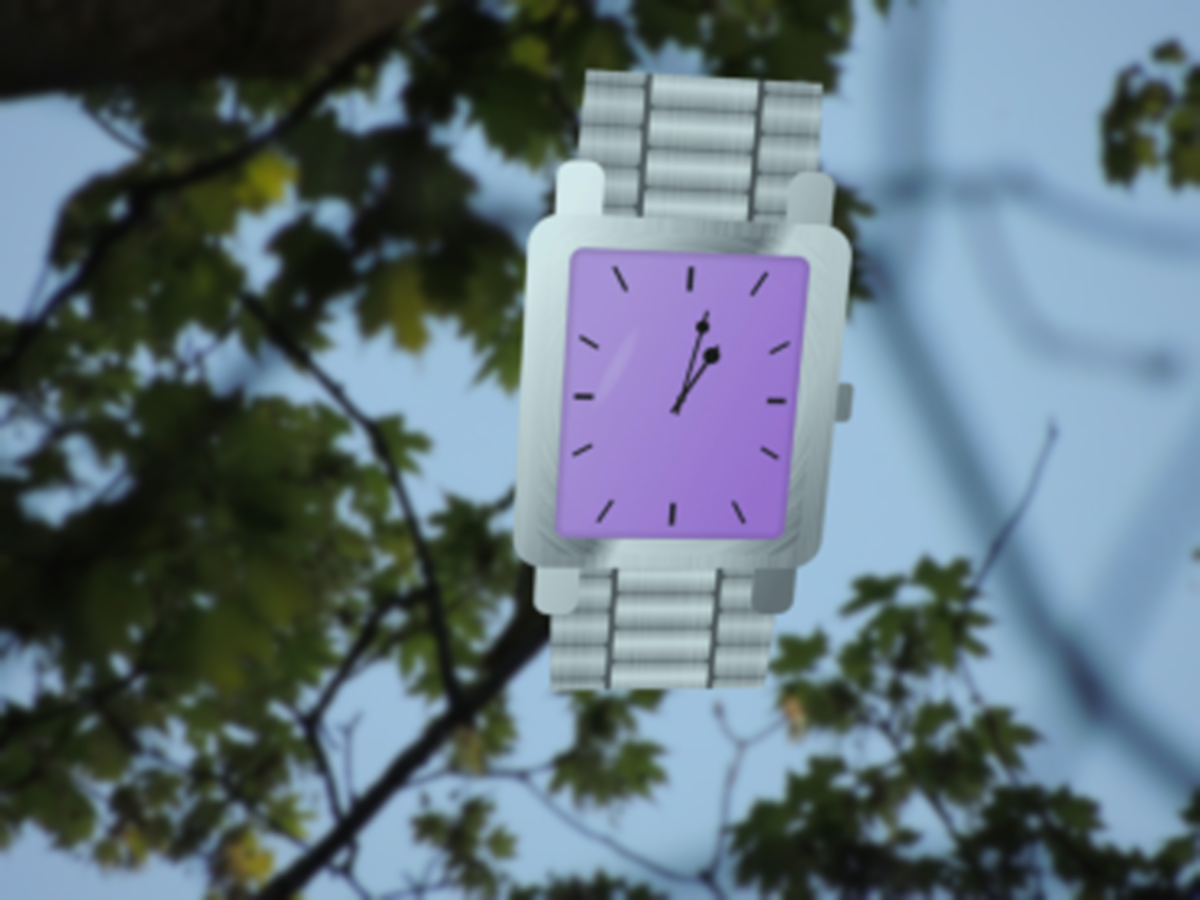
1:02
